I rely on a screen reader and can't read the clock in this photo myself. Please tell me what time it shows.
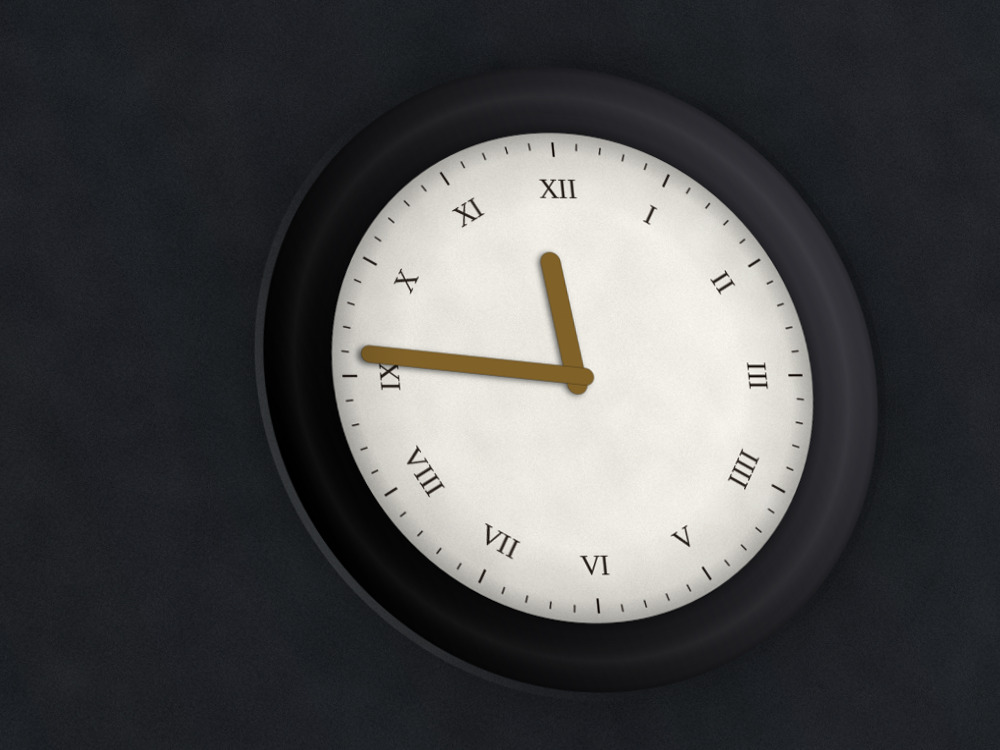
11:46
